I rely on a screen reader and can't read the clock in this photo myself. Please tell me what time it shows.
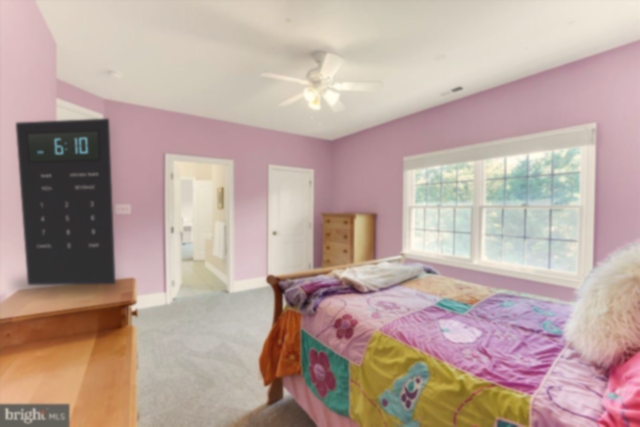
6:10
